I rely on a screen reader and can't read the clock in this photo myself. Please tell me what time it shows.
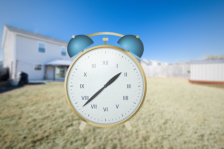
1:38
